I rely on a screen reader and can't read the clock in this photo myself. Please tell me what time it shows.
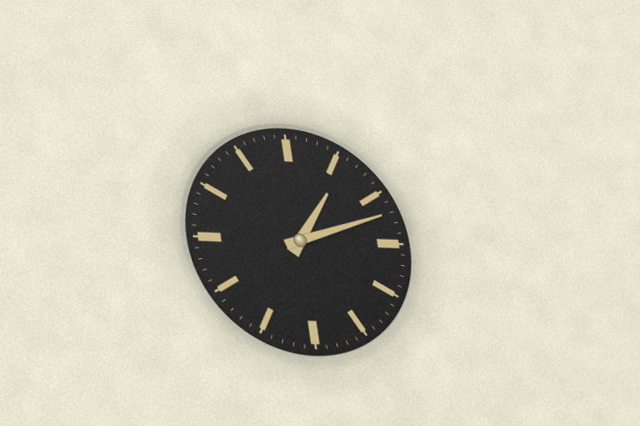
1:12
